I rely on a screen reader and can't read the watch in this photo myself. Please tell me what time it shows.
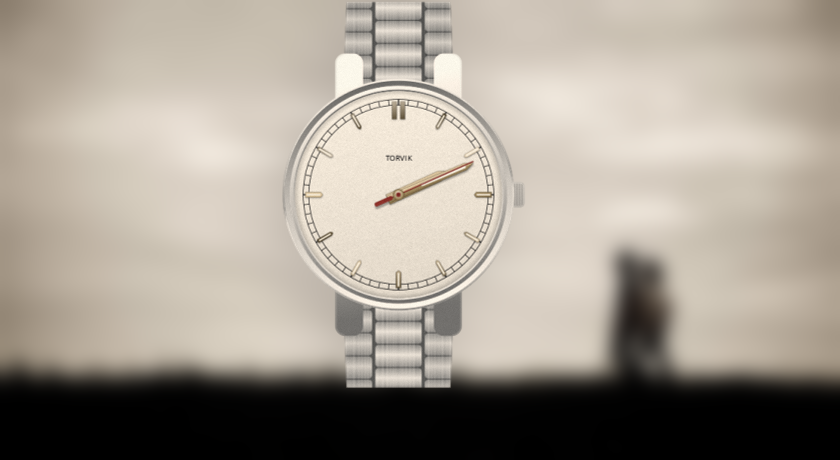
2:11:11
